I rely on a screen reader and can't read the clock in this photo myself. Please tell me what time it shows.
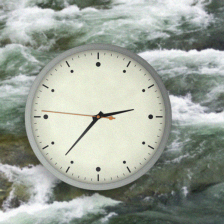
2:36:46
